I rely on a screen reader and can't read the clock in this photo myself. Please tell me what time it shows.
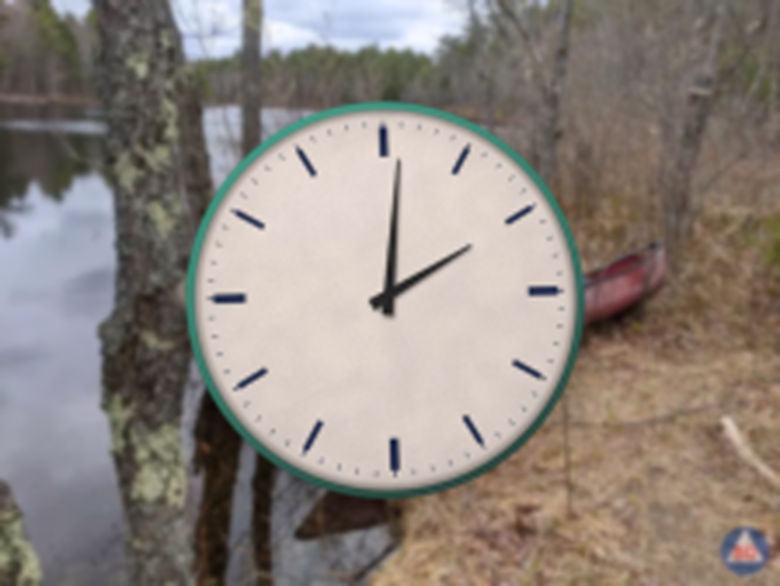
2:01
